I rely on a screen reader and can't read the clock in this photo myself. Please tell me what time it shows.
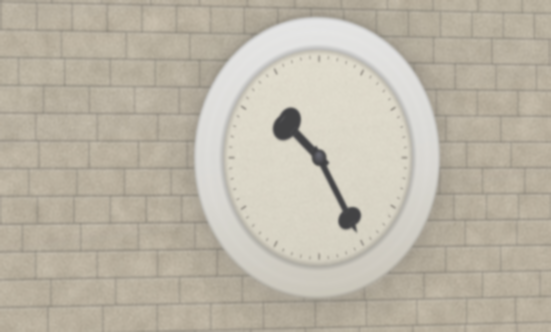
10:25
